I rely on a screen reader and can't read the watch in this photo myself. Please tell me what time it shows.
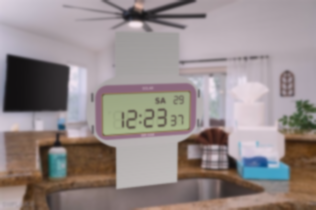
12:23:37
